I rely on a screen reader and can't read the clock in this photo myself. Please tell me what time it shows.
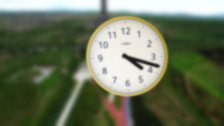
4:18
